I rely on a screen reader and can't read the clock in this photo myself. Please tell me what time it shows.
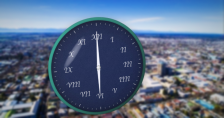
6:00
